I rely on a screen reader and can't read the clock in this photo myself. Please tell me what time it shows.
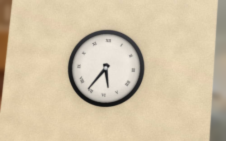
5:36
